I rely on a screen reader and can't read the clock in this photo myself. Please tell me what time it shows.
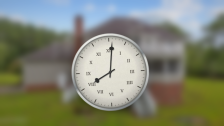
8:01
